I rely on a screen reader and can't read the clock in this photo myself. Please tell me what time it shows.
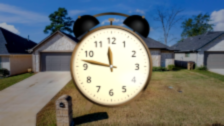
11:47
